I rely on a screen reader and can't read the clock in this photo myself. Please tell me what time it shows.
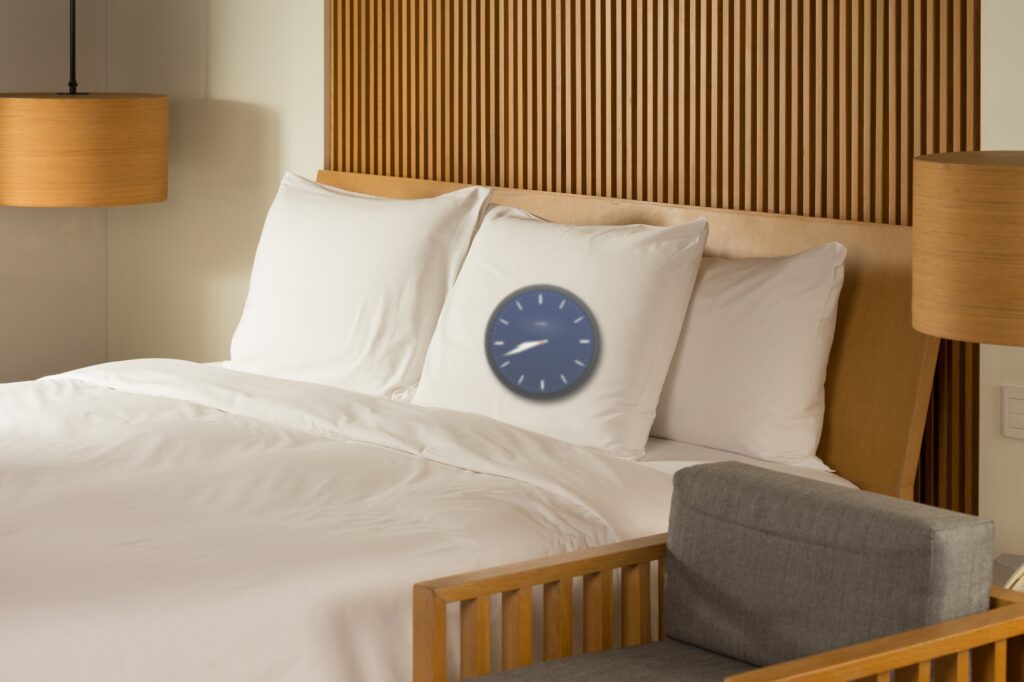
8:42
